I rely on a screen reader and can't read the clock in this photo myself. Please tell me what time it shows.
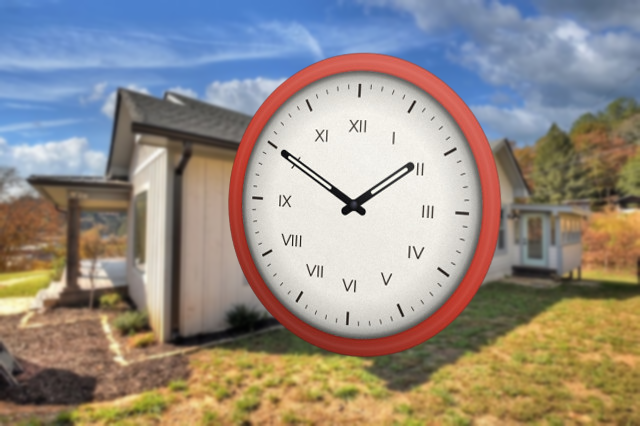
1:50
